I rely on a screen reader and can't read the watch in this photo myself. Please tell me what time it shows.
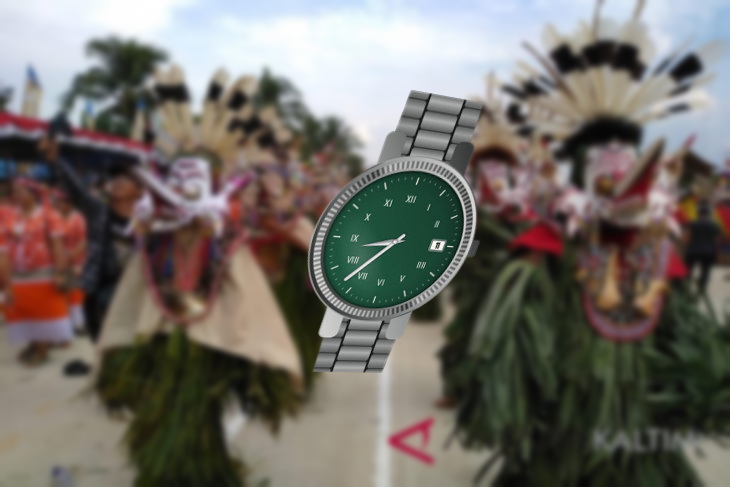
8:37
